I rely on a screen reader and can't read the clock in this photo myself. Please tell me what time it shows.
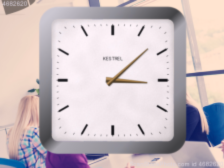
3:08
